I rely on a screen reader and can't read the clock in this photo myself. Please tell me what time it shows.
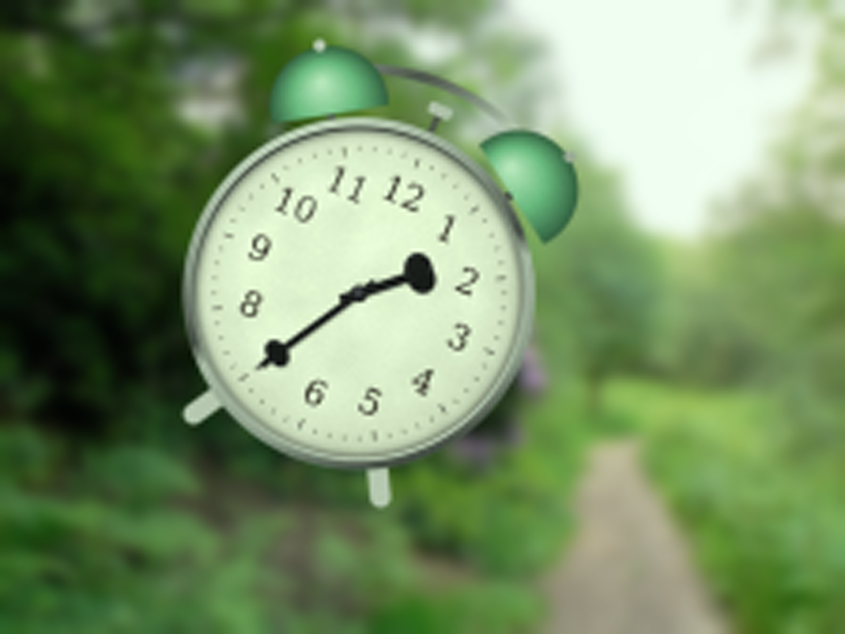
1:35
